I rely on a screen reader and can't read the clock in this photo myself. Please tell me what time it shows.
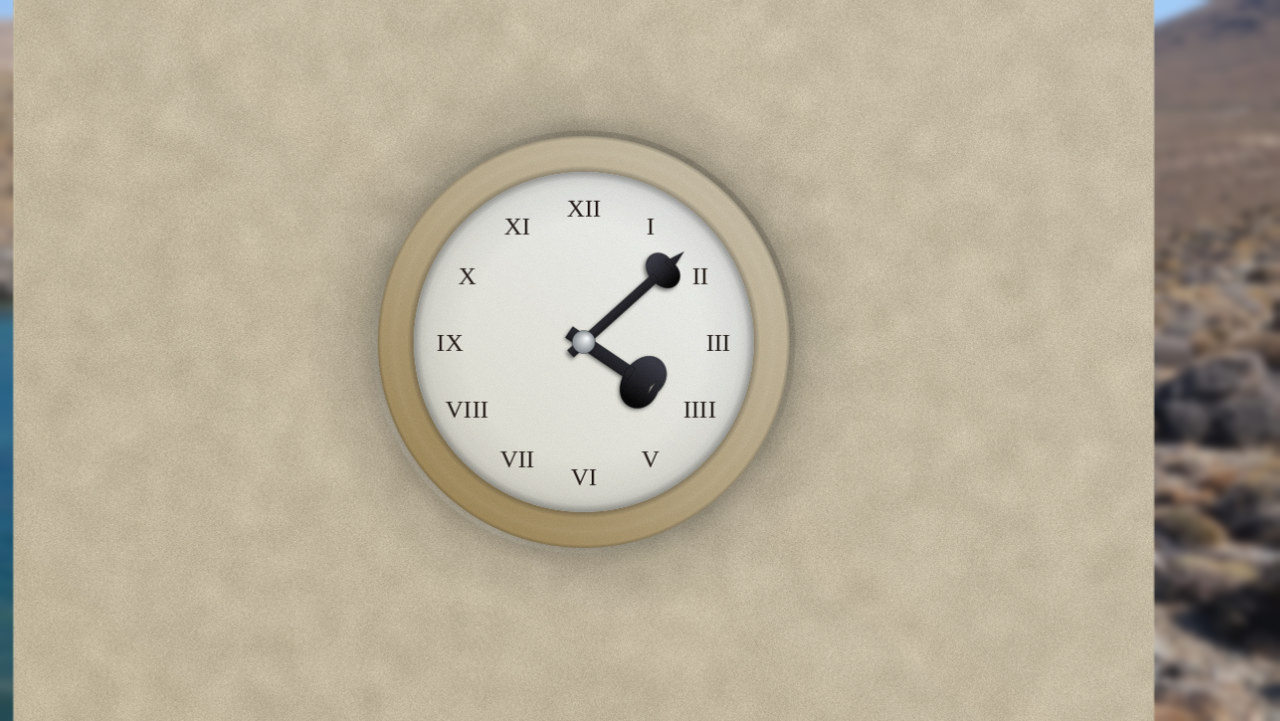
4:08
